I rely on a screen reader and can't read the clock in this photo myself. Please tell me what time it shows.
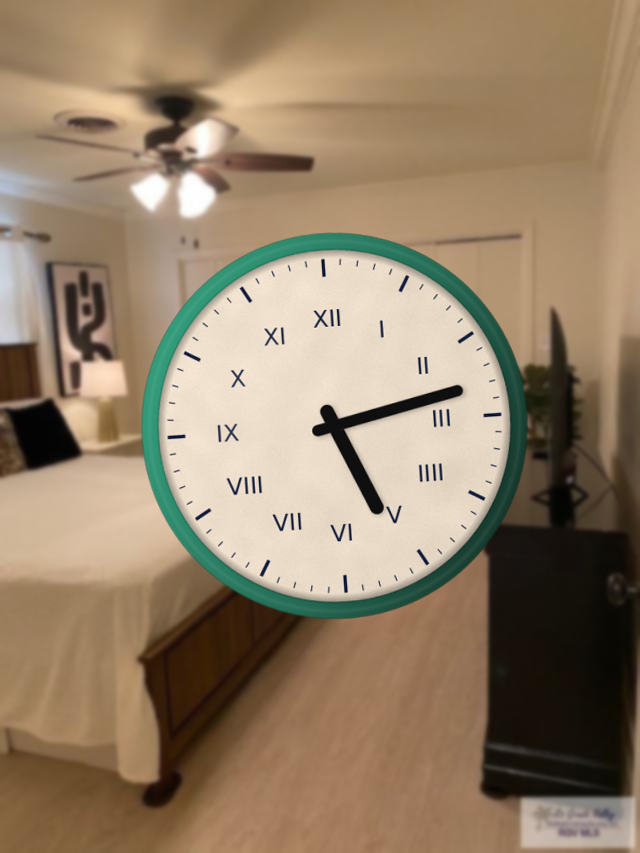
5:13
